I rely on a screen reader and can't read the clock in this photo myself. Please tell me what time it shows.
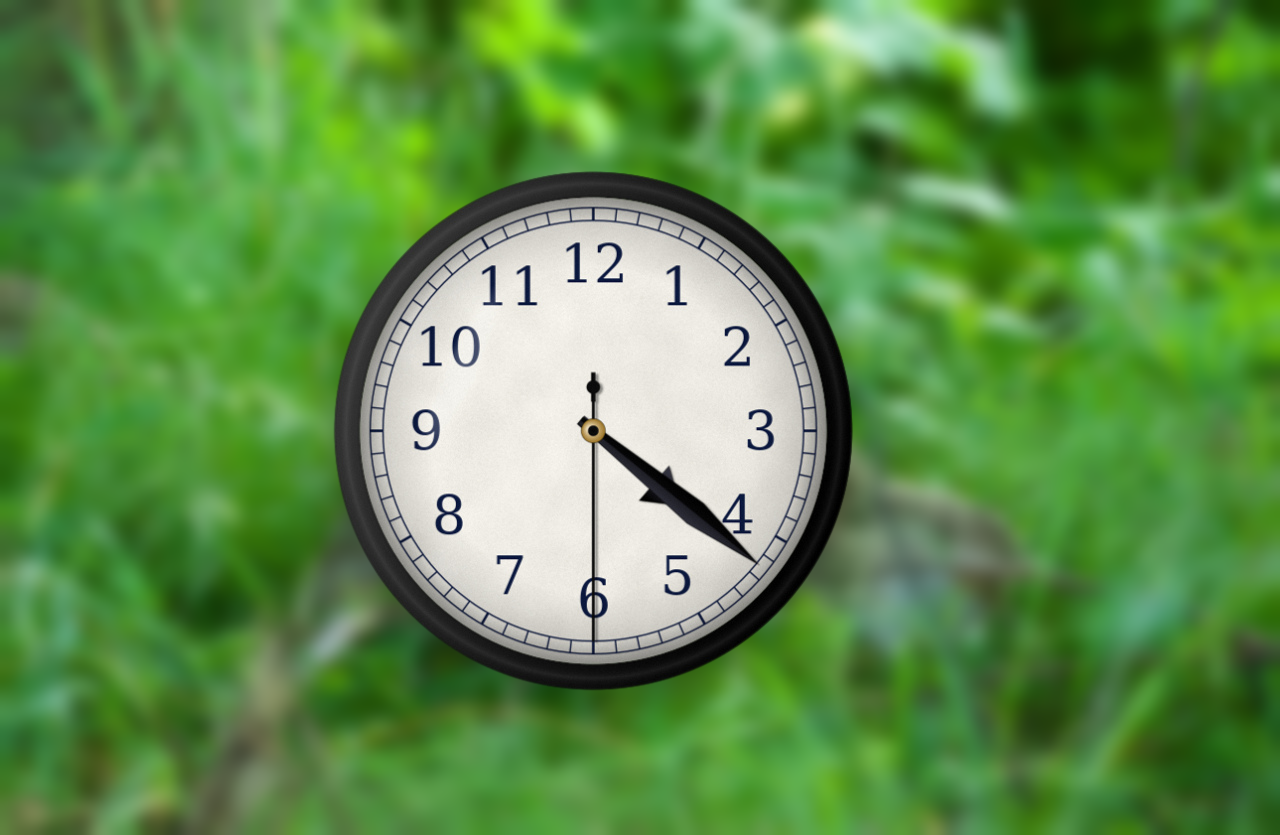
4:21:30
